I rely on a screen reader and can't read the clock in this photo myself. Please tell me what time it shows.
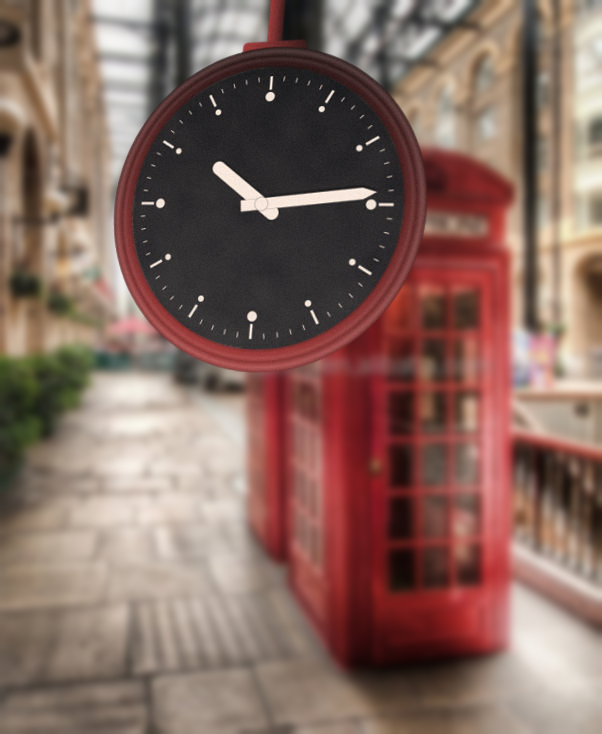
10:14
